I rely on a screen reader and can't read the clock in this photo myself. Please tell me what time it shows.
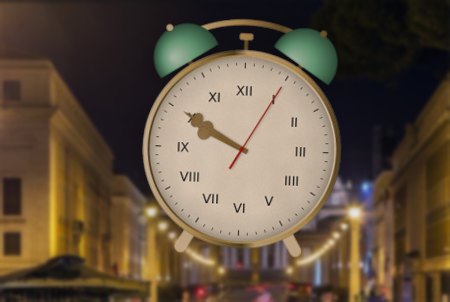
9:50:05
